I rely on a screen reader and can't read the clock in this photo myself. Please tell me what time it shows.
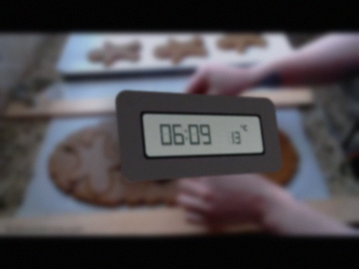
6:09
